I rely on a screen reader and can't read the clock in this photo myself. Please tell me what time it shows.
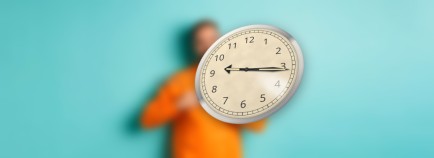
9:16
